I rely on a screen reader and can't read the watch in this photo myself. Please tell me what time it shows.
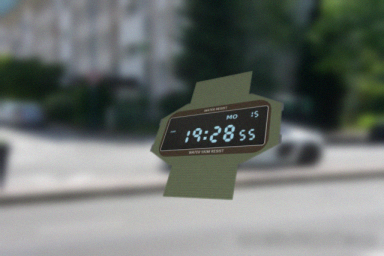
19:28:55
